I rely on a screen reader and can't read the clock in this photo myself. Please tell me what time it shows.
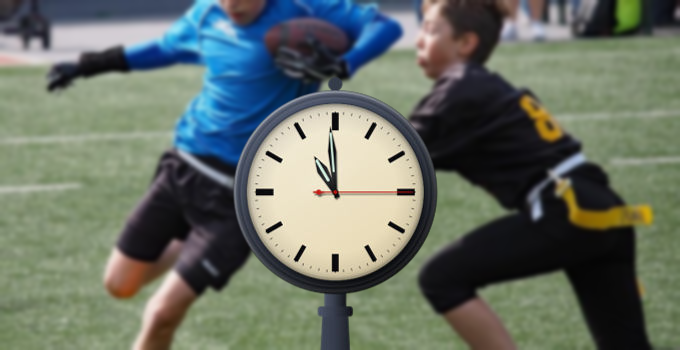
10:59:15
